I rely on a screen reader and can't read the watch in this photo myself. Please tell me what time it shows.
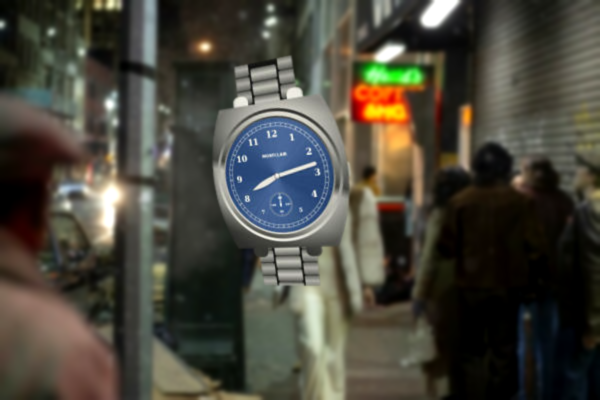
8:13
